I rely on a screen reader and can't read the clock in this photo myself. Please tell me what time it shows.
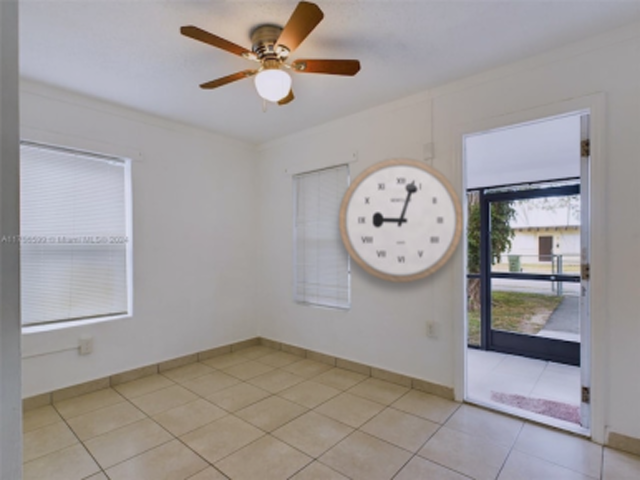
9:03
